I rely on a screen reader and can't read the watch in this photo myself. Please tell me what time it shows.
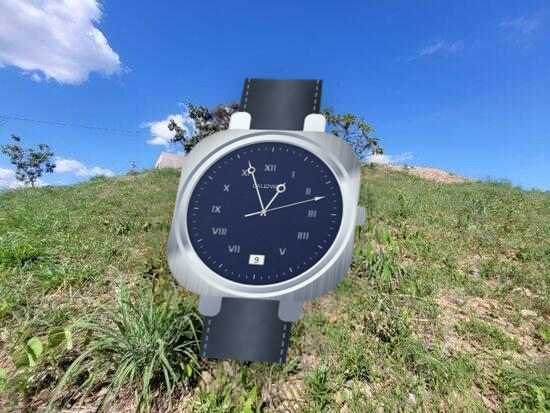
12:56:12
